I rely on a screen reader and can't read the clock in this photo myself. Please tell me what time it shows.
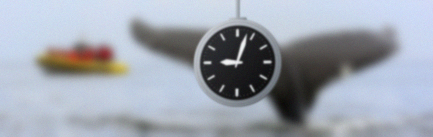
9:03
